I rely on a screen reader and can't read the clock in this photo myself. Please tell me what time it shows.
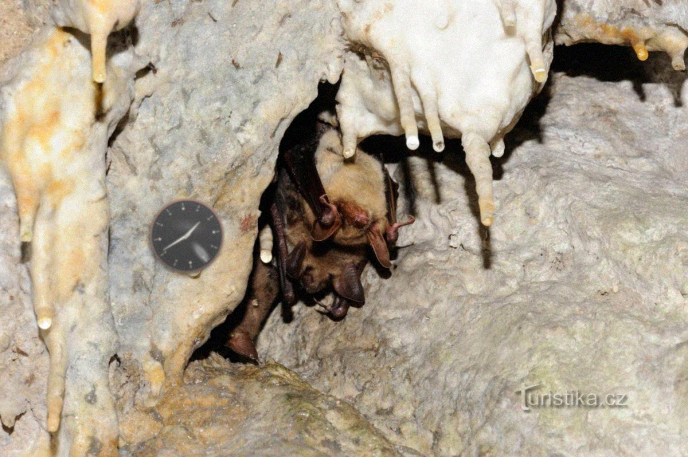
1:41
